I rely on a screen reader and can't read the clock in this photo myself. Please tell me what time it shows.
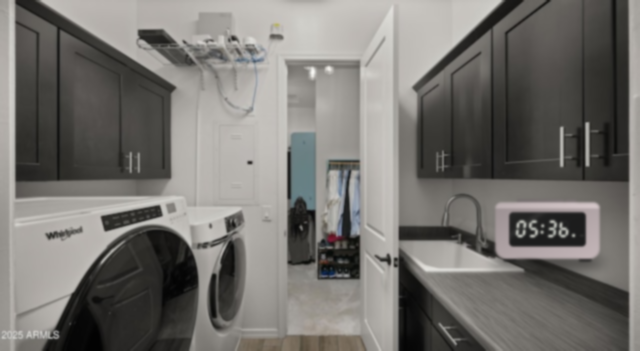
5:36
